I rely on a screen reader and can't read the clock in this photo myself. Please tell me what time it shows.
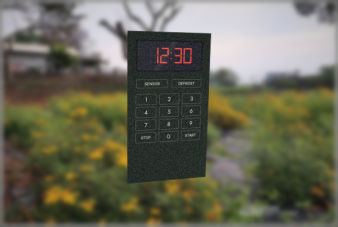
12:30
